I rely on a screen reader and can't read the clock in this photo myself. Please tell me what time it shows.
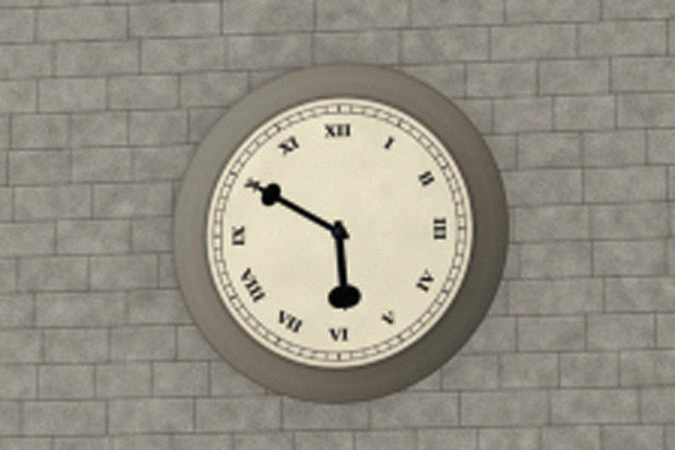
5:50
